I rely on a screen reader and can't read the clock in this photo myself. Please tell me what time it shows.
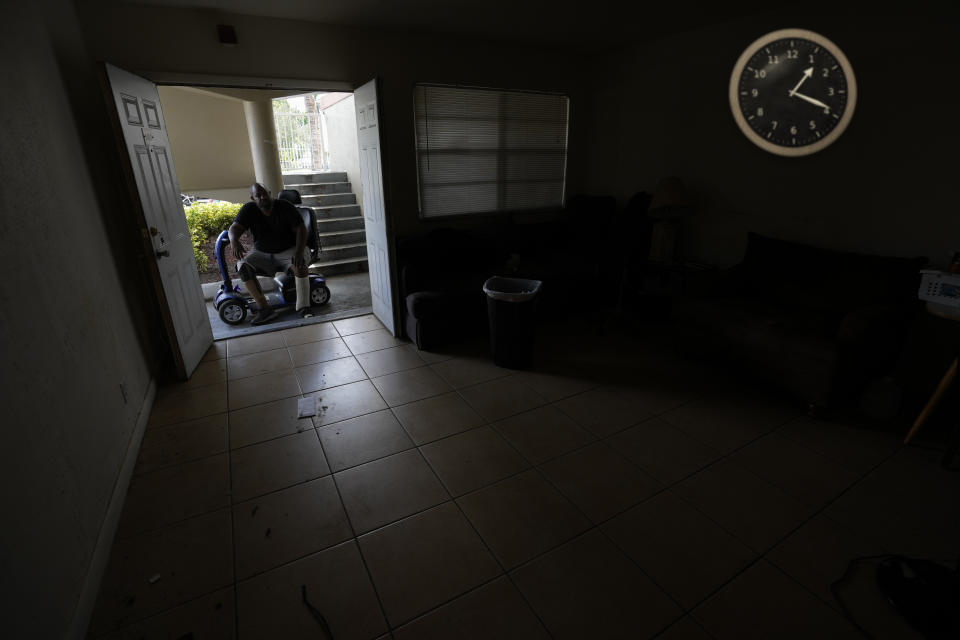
1:19
